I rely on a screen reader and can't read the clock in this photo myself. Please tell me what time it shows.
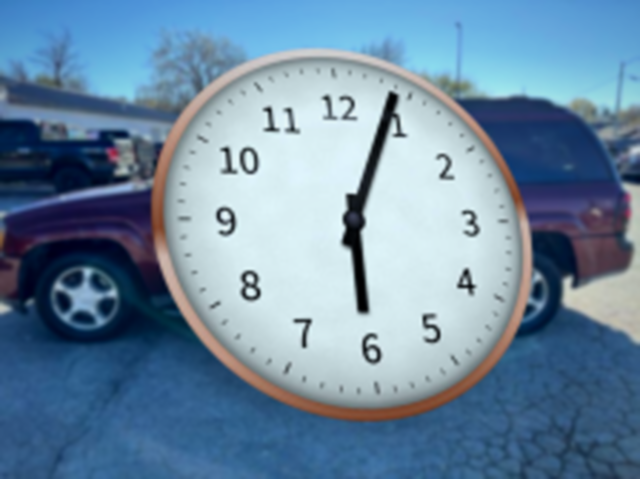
6:04
